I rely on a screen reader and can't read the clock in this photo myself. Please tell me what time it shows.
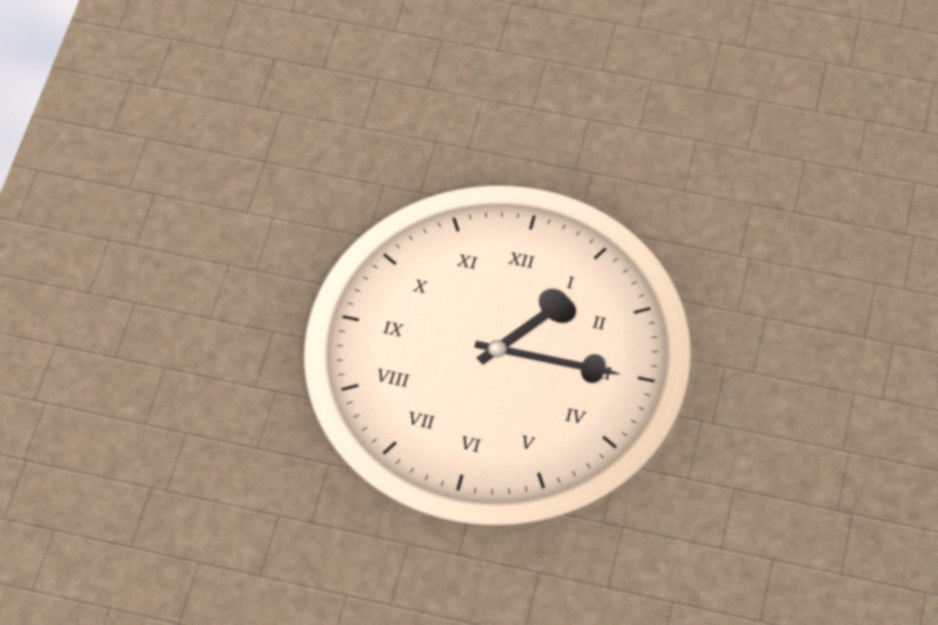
1:15
